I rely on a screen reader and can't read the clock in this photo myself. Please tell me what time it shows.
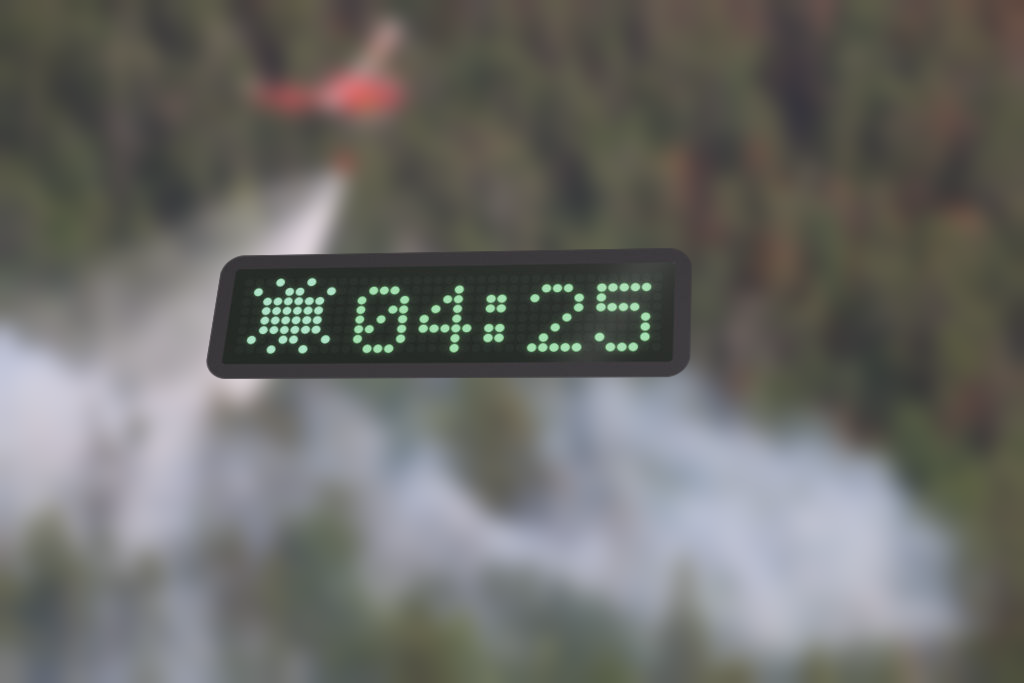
4:25
